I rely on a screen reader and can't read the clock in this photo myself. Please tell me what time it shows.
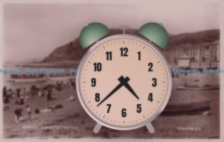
4:38
